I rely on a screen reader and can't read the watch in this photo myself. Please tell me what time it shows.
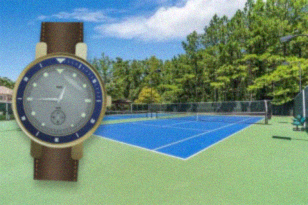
12:45
